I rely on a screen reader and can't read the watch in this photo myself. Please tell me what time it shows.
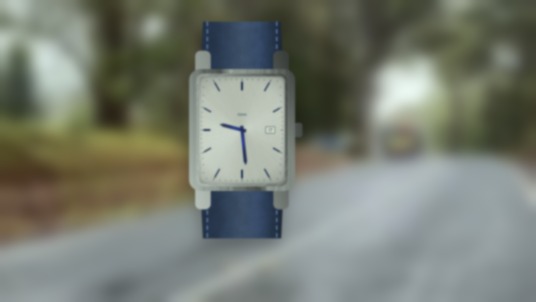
9:29
